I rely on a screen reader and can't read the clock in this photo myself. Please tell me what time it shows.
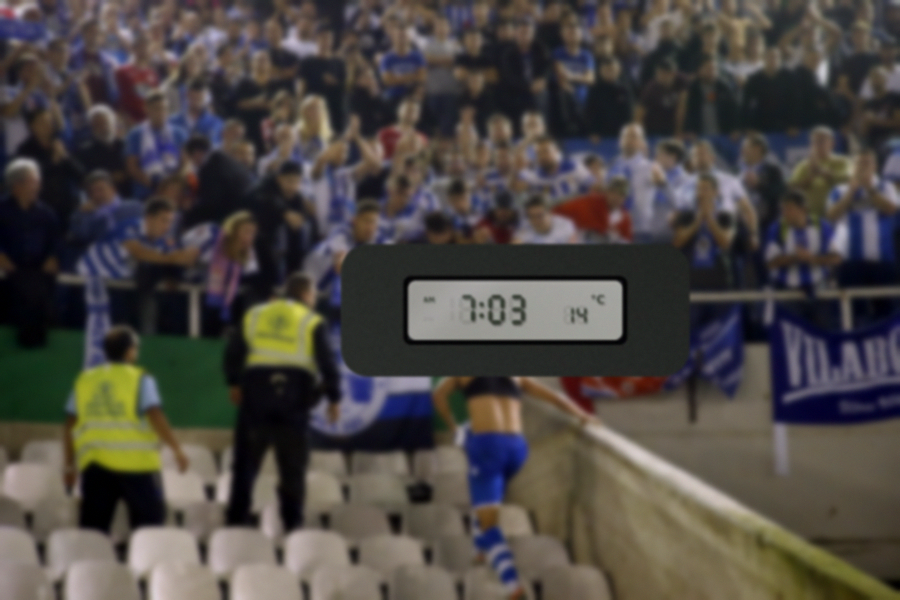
7:03
